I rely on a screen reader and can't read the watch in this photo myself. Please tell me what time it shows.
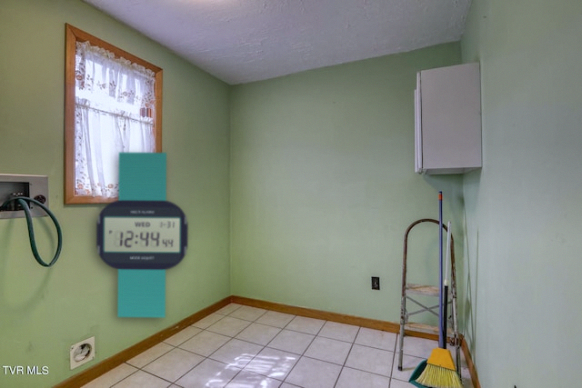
12:44
